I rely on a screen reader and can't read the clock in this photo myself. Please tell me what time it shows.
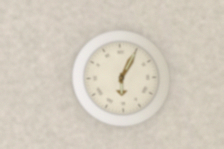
6:05
